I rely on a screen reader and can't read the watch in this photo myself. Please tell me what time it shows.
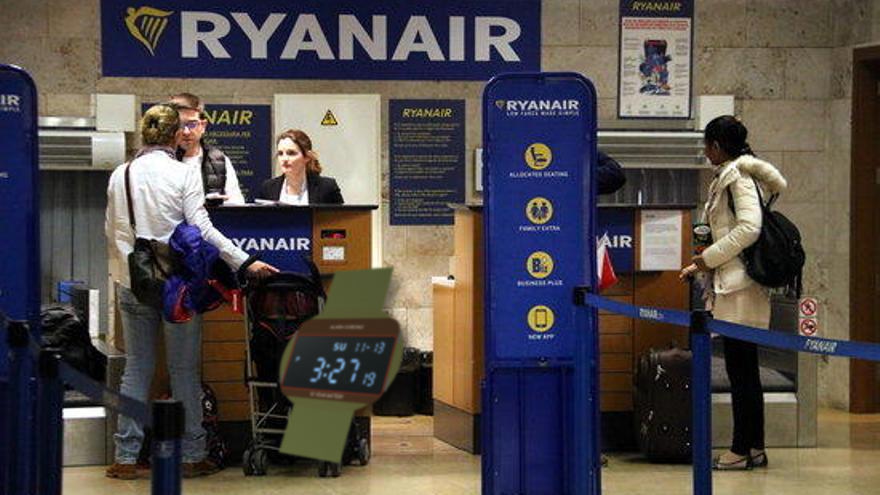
3:27:19
